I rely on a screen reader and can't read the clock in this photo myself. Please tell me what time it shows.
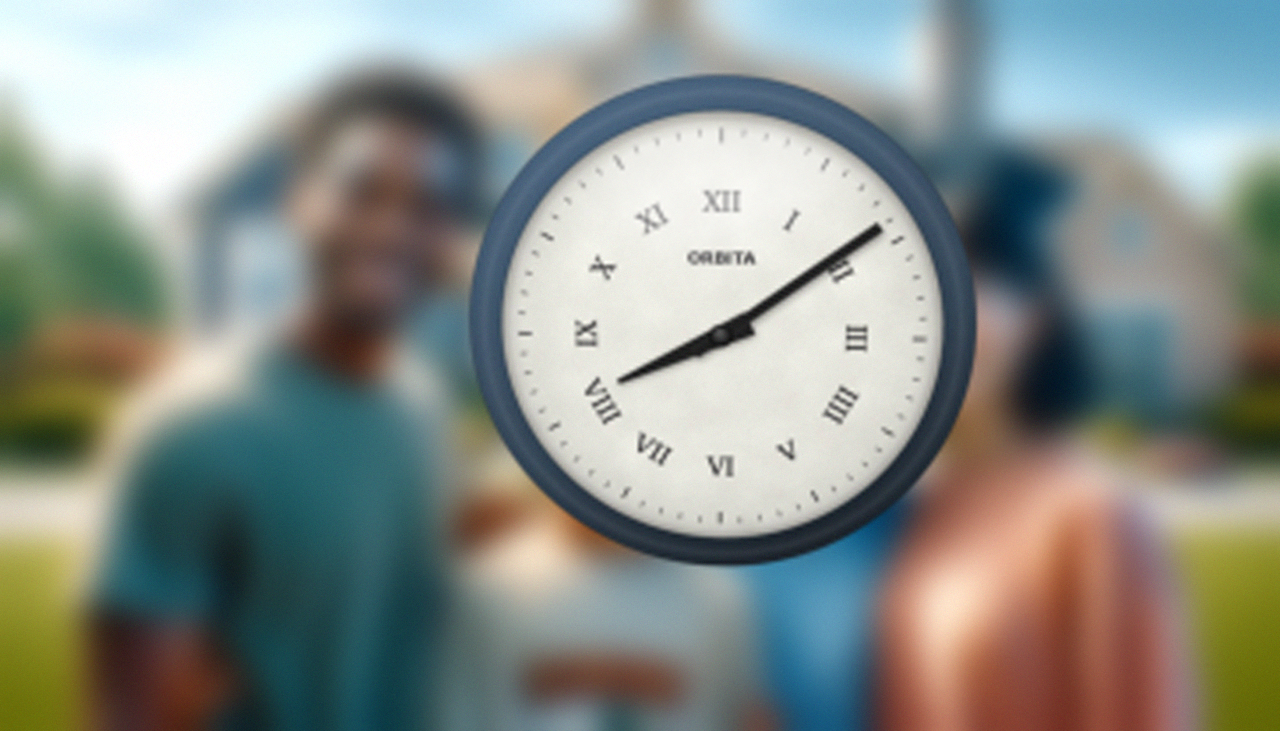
8:09
